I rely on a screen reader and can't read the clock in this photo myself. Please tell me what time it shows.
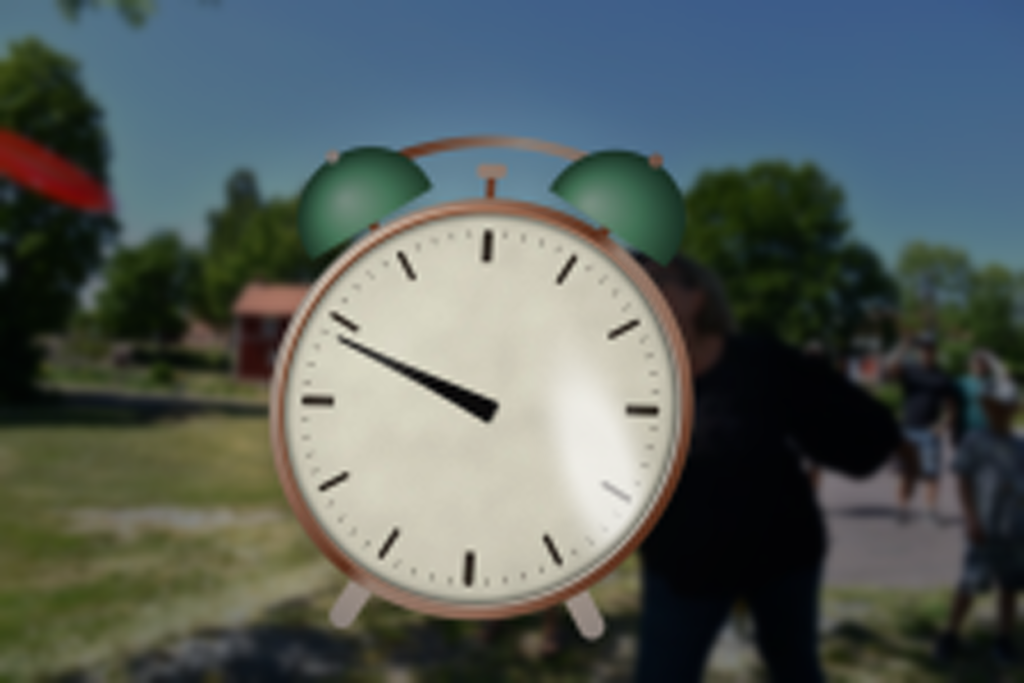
9:49
